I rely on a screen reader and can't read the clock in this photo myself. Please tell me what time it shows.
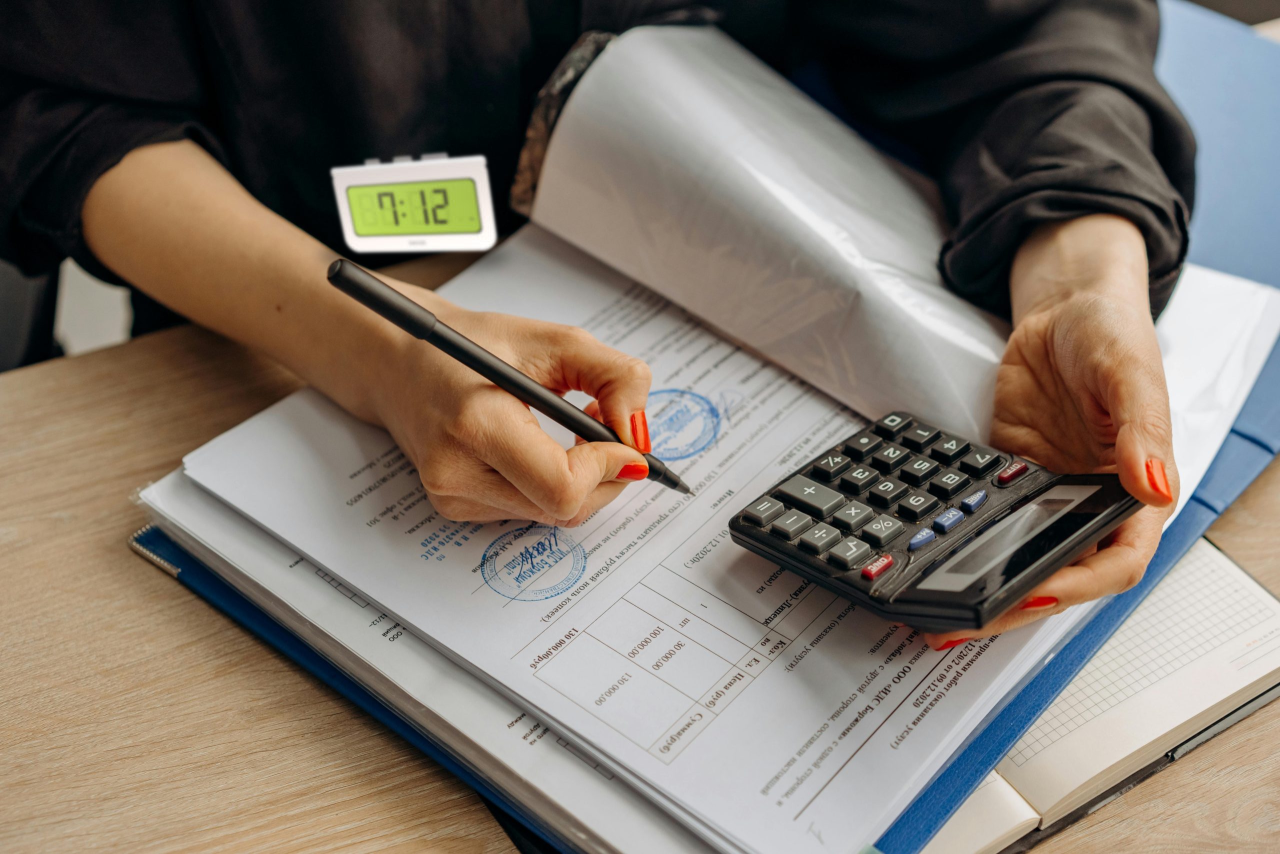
7:12
